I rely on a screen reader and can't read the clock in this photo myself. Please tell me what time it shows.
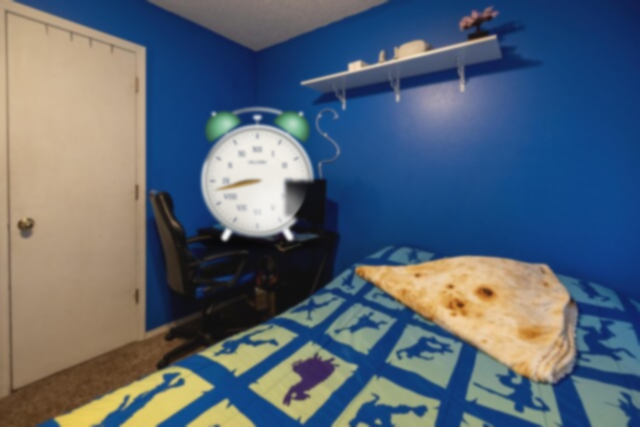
8:43
